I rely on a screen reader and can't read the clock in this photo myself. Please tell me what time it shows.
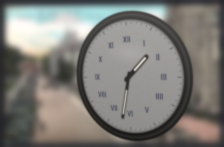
1:32
